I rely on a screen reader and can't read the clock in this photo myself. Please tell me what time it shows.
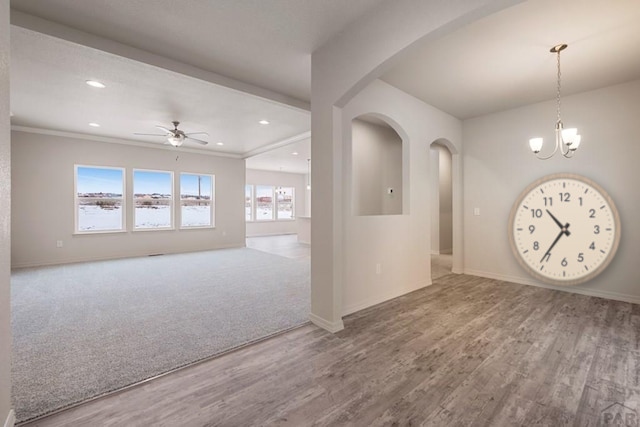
10:36
